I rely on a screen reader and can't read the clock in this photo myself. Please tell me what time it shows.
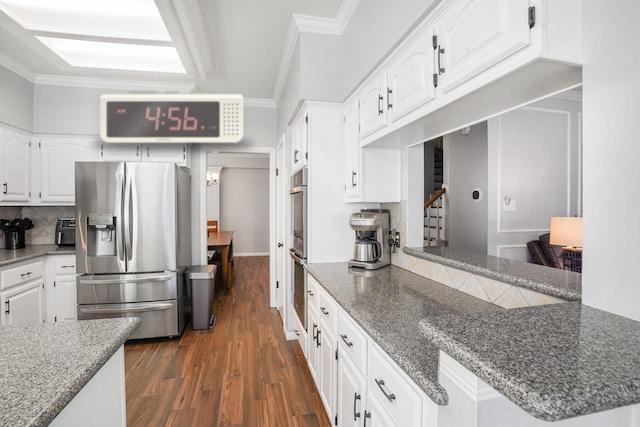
4:56
